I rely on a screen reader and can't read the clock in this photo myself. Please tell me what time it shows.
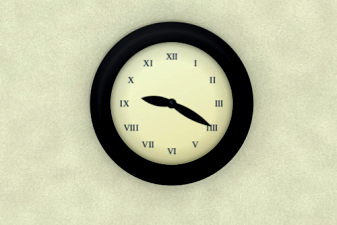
9:20
